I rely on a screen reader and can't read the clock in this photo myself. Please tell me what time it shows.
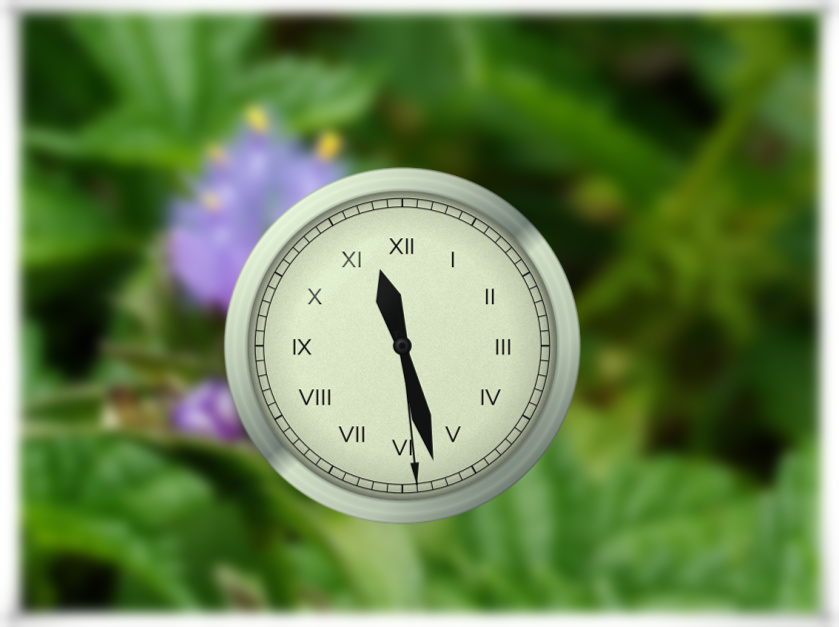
11:27:29
